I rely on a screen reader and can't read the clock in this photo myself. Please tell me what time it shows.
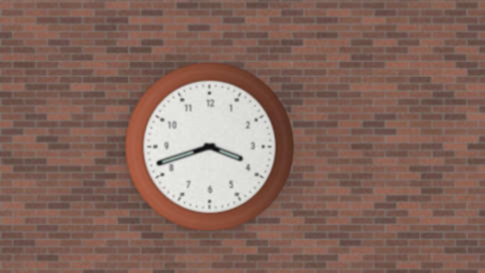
3:42
